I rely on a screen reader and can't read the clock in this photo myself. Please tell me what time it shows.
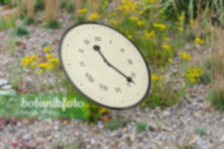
11:23
